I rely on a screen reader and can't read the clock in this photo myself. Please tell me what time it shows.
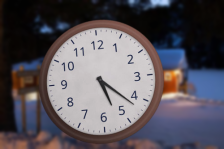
5:22
